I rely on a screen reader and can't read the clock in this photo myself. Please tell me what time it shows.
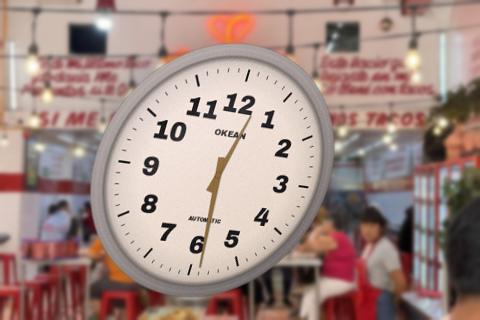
12:29
